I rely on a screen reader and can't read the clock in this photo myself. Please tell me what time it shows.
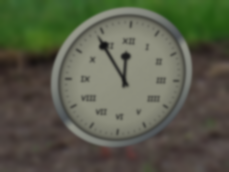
11:54
